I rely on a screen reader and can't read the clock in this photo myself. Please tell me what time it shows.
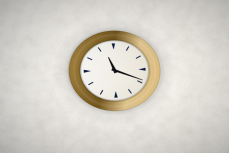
11:19
